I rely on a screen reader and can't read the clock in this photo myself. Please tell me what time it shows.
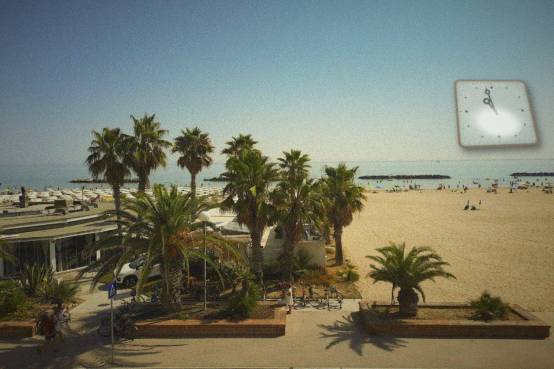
10:58
